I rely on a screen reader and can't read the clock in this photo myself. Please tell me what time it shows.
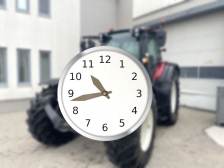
10:43
